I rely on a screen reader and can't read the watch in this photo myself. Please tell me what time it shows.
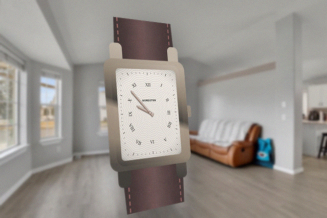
9:53
